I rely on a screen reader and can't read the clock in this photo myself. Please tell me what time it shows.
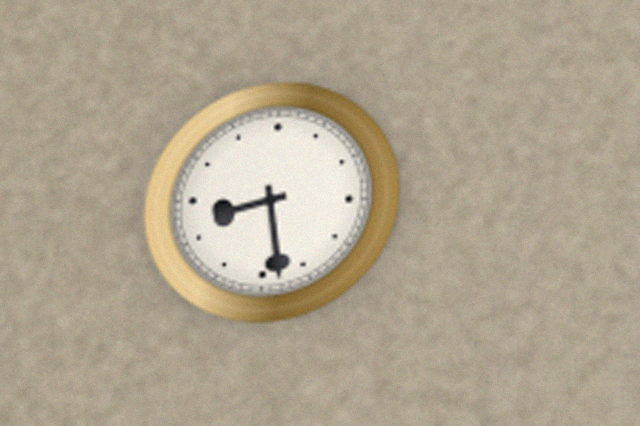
8:28
